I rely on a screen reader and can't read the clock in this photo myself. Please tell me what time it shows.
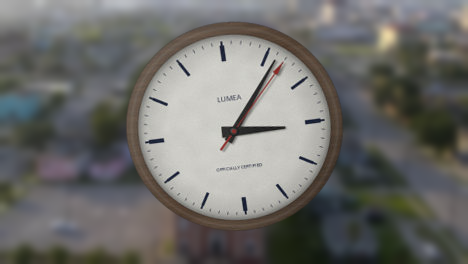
3:06:07
